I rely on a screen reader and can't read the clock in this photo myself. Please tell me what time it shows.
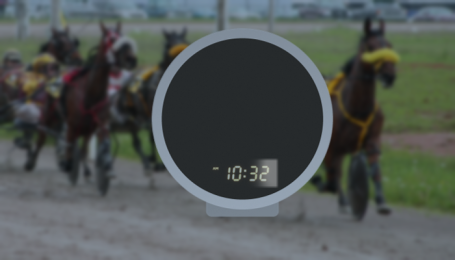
10:32
